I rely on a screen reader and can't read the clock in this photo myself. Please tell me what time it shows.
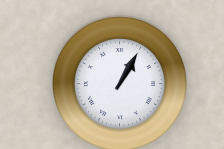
1:05
